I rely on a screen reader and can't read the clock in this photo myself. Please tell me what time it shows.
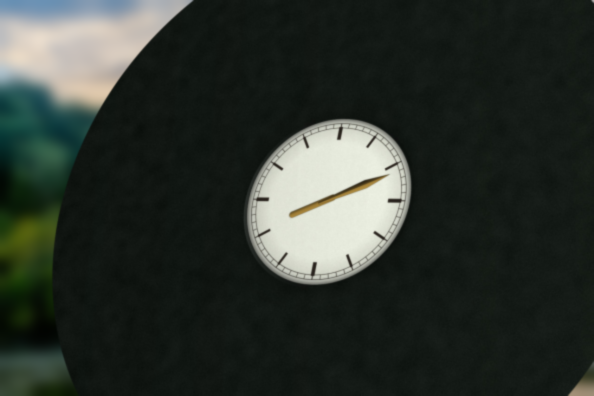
8:11
